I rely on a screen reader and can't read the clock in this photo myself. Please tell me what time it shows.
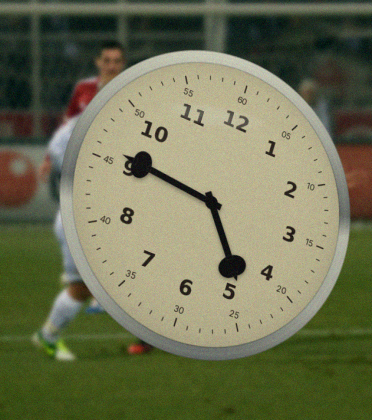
4:46
